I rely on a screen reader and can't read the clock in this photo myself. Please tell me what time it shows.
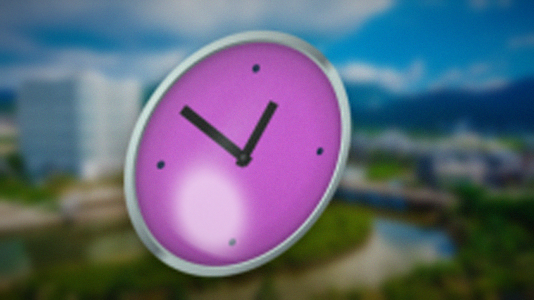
12:51
